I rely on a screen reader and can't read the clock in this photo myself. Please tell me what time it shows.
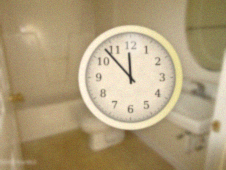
11:53
